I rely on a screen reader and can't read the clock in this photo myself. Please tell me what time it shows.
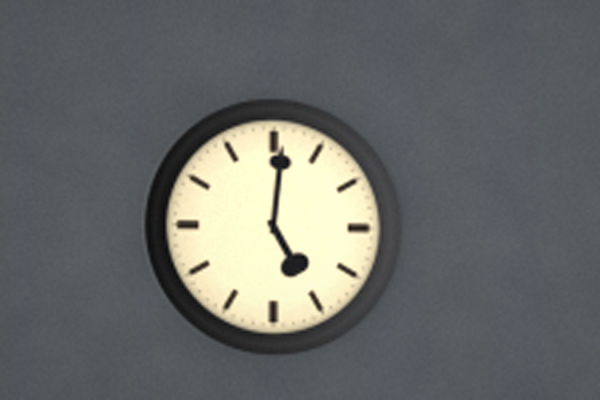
5:01
